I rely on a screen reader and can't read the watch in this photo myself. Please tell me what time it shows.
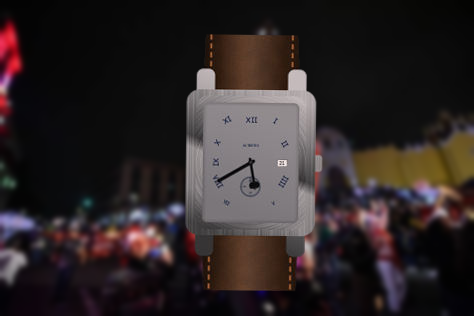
5:40
